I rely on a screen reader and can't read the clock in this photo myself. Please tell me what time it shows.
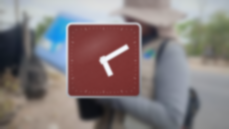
5:10
